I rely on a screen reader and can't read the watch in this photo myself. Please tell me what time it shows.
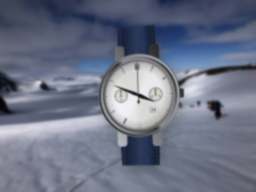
3:49
